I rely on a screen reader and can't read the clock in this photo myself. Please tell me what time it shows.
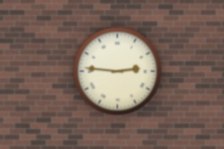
2:46
